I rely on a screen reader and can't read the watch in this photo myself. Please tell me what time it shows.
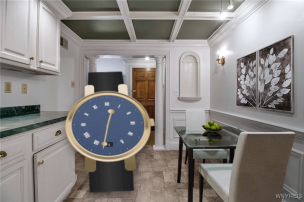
12:32
